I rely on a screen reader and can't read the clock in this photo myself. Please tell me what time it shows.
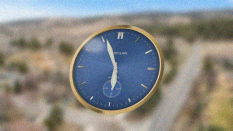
5:56
